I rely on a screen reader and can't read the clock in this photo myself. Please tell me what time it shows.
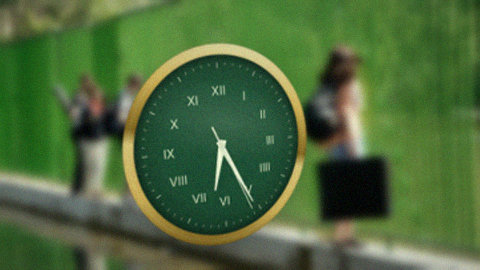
6:25:26
